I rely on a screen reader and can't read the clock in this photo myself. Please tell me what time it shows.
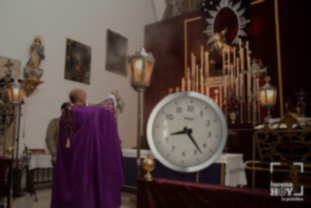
8:23
